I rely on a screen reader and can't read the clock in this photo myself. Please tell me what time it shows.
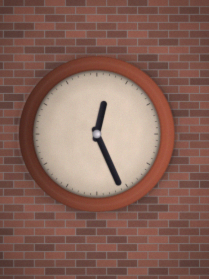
12:26
